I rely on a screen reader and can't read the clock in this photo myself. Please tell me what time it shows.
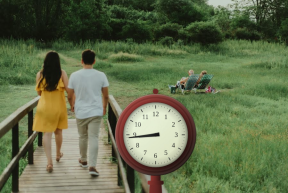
8:44
